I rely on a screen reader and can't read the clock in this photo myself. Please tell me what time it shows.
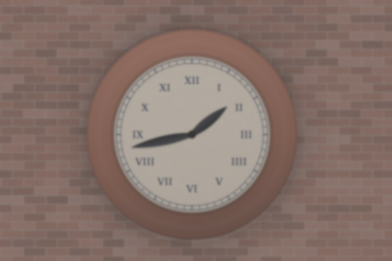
1:43
